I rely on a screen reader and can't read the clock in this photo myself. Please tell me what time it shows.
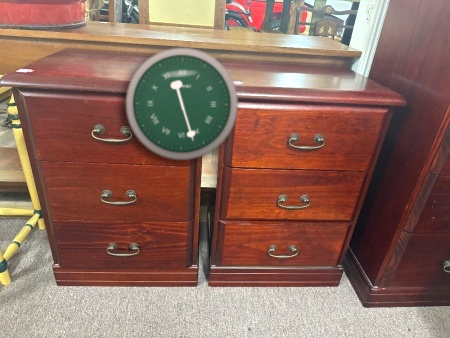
11:27
